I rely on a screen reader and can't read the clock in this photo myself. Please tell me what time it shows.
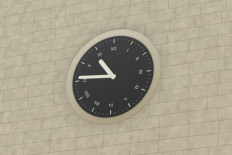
10:46
